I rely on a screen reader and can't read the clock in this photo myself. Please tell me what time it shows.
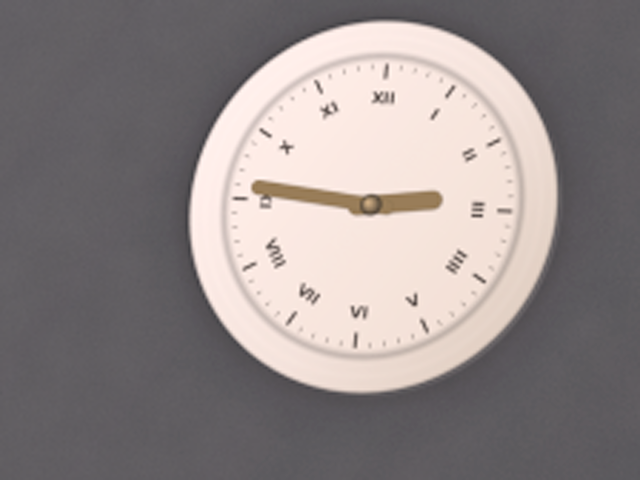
2:46
